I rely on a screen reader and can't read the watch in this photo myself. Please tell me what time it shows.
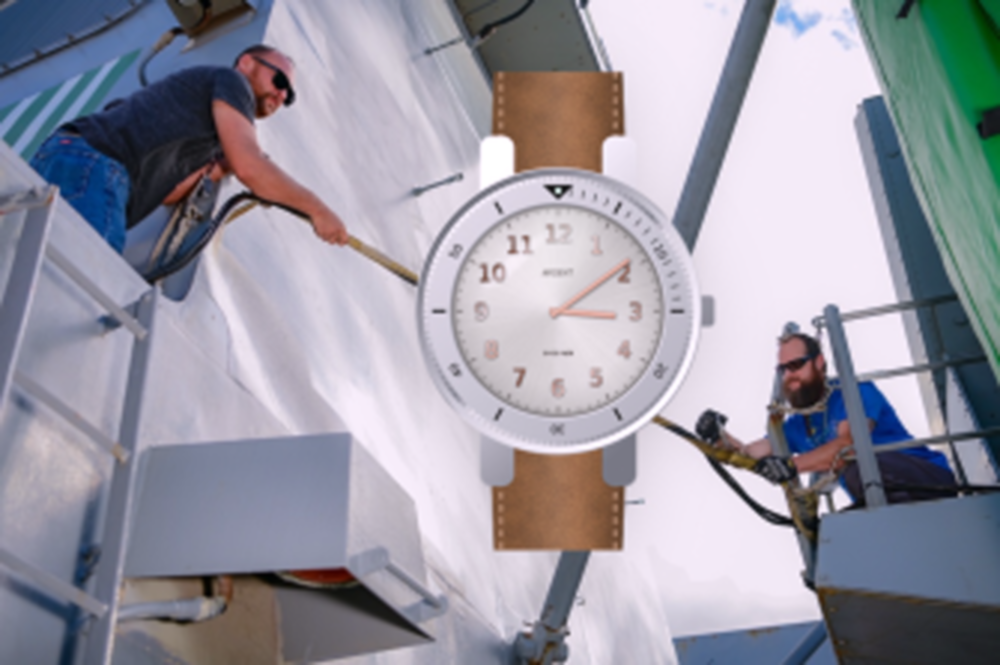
3:09
